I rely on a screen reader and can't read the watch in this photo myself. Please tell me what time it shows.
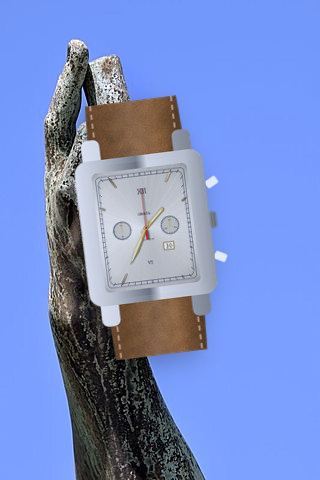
1:35
